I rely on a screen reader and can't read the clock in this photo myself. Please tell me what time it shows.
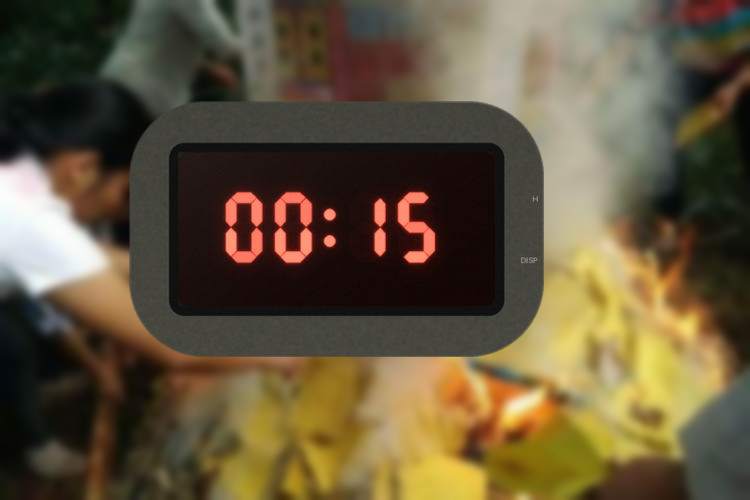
0:15
